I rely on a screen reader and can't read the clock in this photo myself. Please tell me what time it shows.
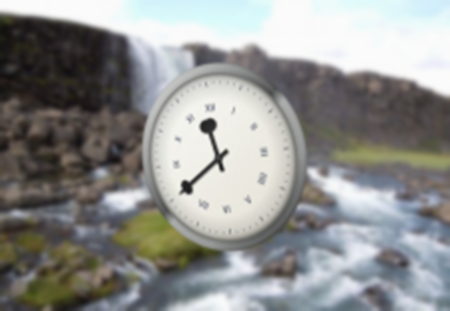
11:40
